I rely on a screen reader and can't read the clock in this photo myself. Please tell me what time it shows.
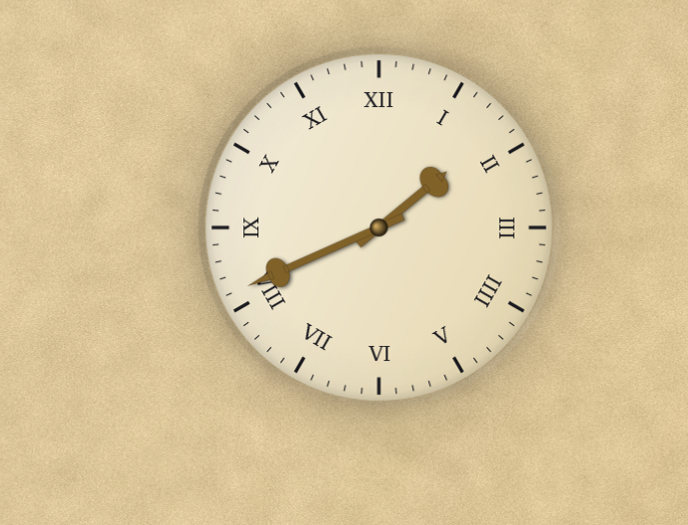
1:41
